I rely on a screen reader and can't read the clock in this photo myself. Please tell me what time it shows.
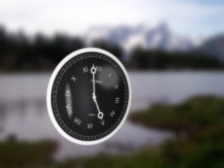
4:58
